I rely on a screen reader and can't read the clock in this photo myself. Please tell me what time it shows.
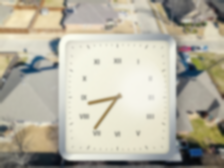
8:36
